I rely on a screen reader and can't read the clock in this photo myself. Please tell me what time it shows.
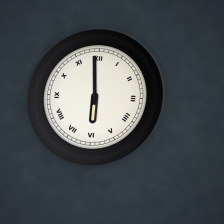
5:59
